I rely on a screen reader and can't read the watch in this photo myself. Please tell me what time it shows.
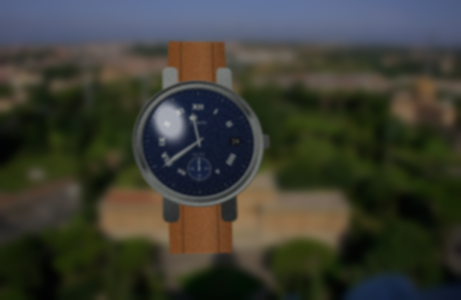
11:39
